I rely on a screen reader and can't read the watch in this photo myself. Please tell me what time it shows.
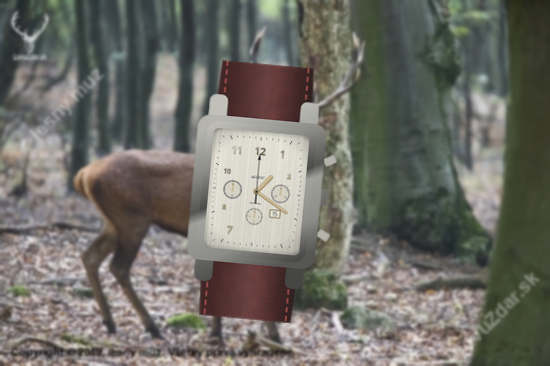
1:20
